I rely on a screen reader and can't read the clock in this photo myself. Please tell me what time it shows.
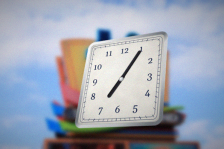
7:05
